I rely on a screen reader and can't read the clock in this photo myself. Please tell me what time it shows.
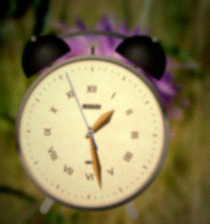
1:27:56
